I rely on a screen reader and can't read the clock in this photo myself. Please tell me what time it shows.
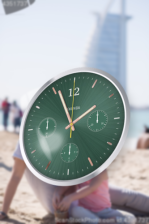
1:56
